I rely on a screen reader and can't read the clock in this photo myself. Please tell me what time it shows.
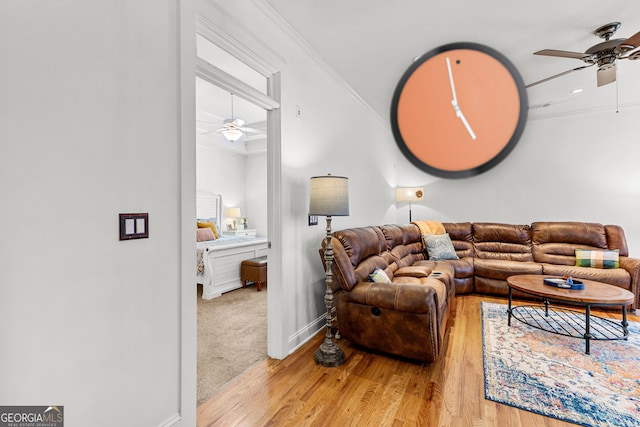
4:58
